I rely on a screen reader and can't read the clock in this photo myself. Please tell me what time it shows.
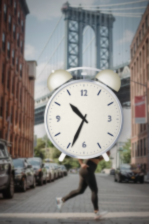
10:34
